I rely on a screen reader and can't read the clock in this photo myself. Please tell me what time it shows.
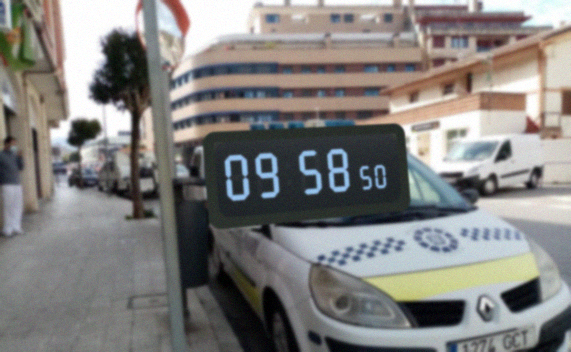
9:58:50
